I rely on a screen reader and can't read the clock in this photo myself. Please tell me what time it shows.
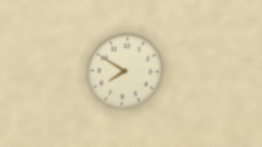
7:50
